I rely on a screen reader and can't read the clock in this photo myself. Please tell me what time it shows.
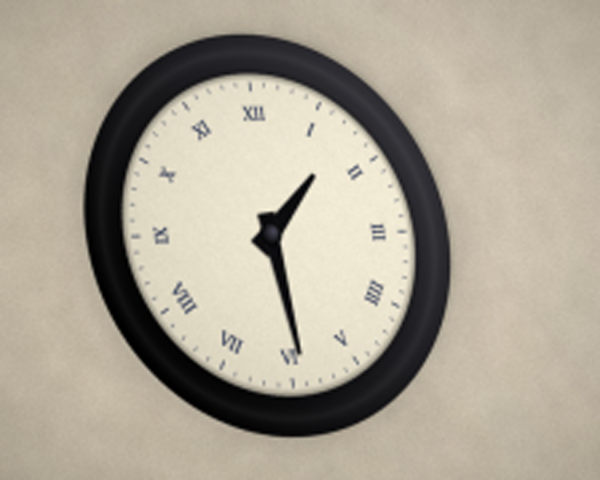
1:29
